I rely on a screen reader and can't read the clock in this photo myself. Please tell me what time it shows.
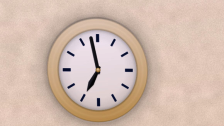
6:58
